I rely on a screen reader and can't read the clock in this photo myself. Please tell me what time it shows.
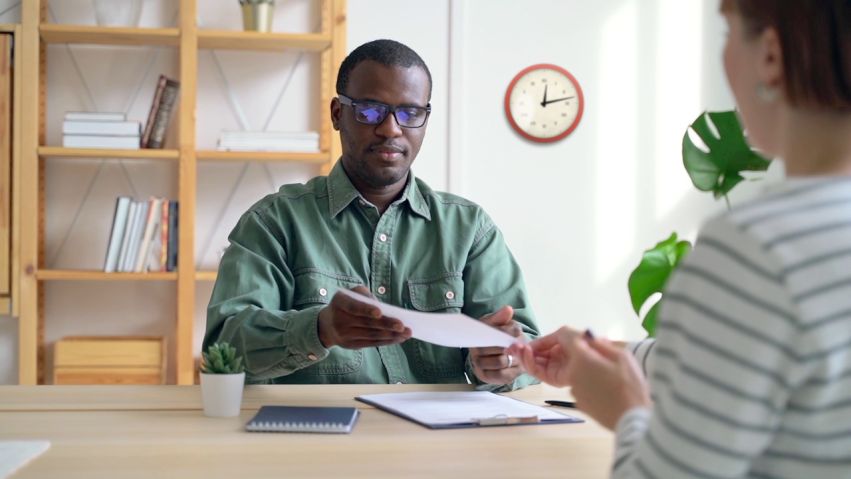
12:13
